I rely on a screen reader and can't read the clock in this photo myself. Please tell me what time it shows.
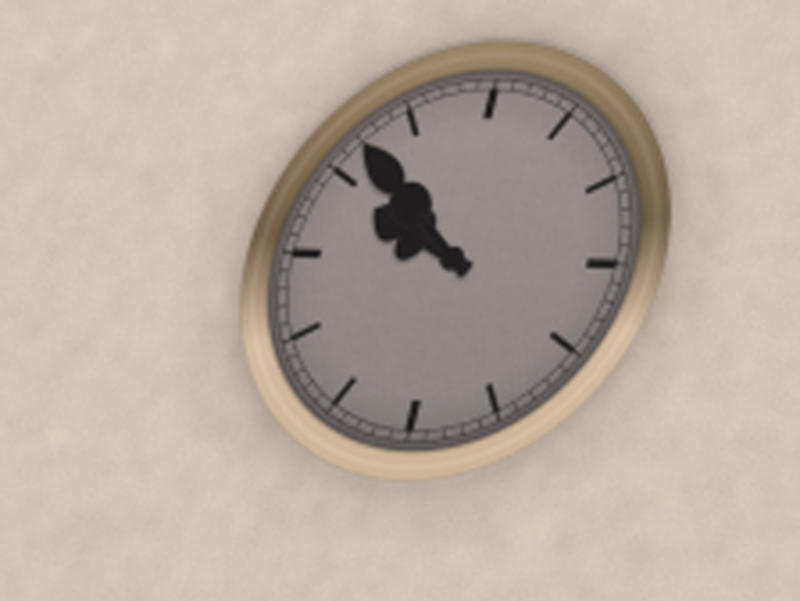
9:52
